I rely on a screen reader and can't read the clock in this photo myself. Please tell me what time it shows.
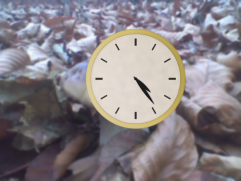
4:24
